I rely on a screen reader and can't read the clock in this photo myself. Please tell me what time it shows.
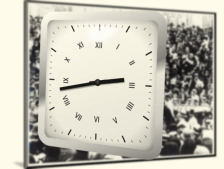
2:43
